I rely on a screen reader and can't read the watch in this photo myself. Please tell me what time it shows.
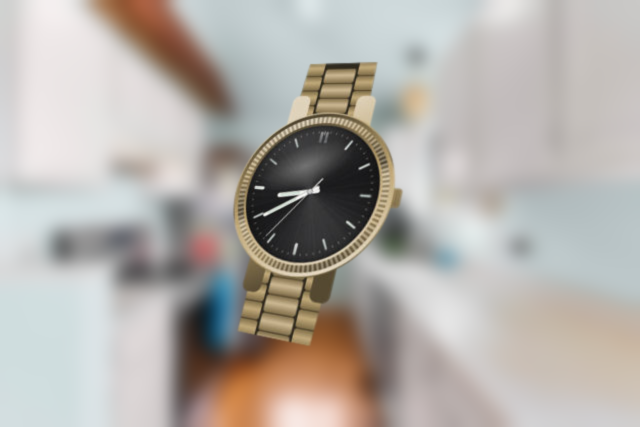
8:39:36
